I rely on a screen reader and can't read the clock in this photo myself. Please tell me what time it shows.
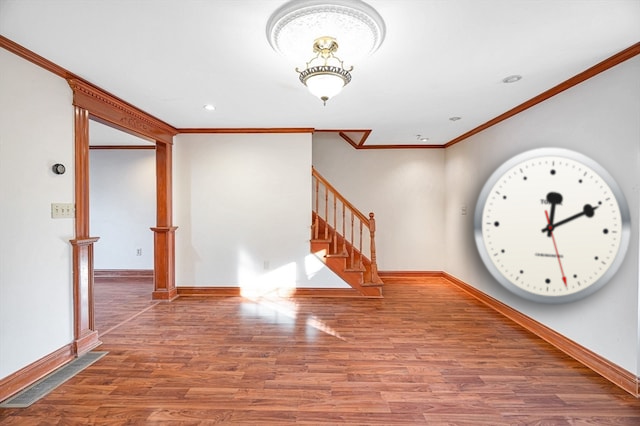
12:10:27
